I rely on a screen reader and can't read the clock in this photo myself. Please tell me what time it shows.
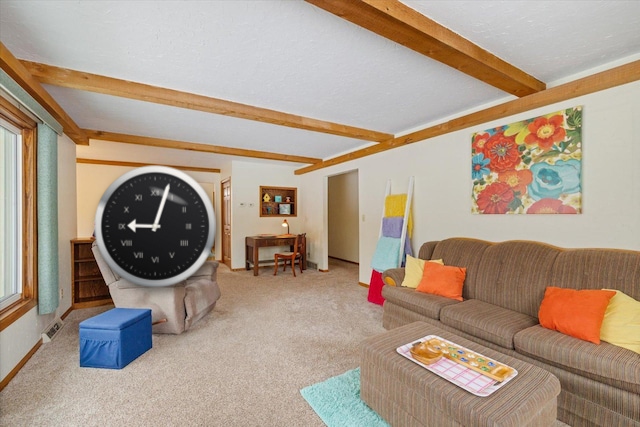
9:03
